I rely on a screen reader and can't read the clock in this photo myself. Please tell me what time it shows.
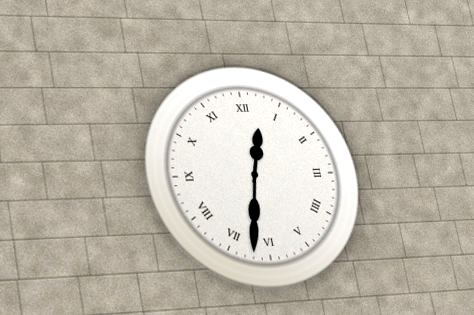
12:32
